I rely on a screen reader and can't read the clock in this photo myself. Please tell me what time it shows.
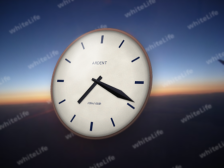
7:19
